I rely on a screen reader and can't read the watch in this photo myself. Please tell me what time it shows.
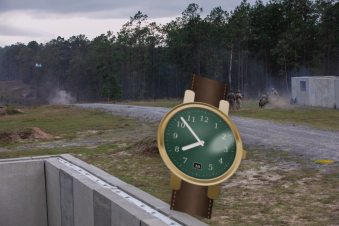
7:52
